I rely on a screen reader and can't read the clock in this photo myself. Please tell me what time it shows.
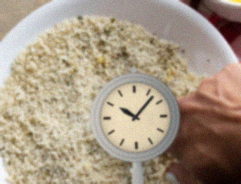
10:07
